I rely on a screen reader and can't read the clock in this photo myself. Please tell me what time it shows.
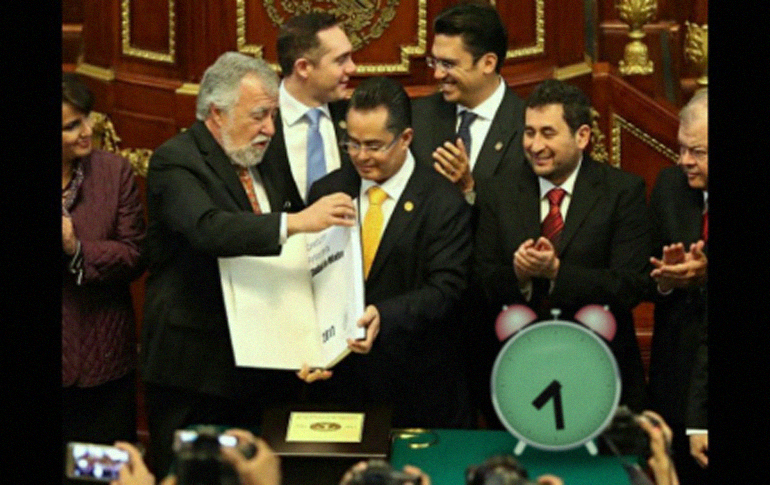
7:29
